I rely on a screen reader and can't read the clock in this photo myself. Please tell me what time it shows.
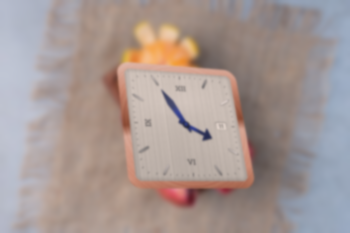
3:55
